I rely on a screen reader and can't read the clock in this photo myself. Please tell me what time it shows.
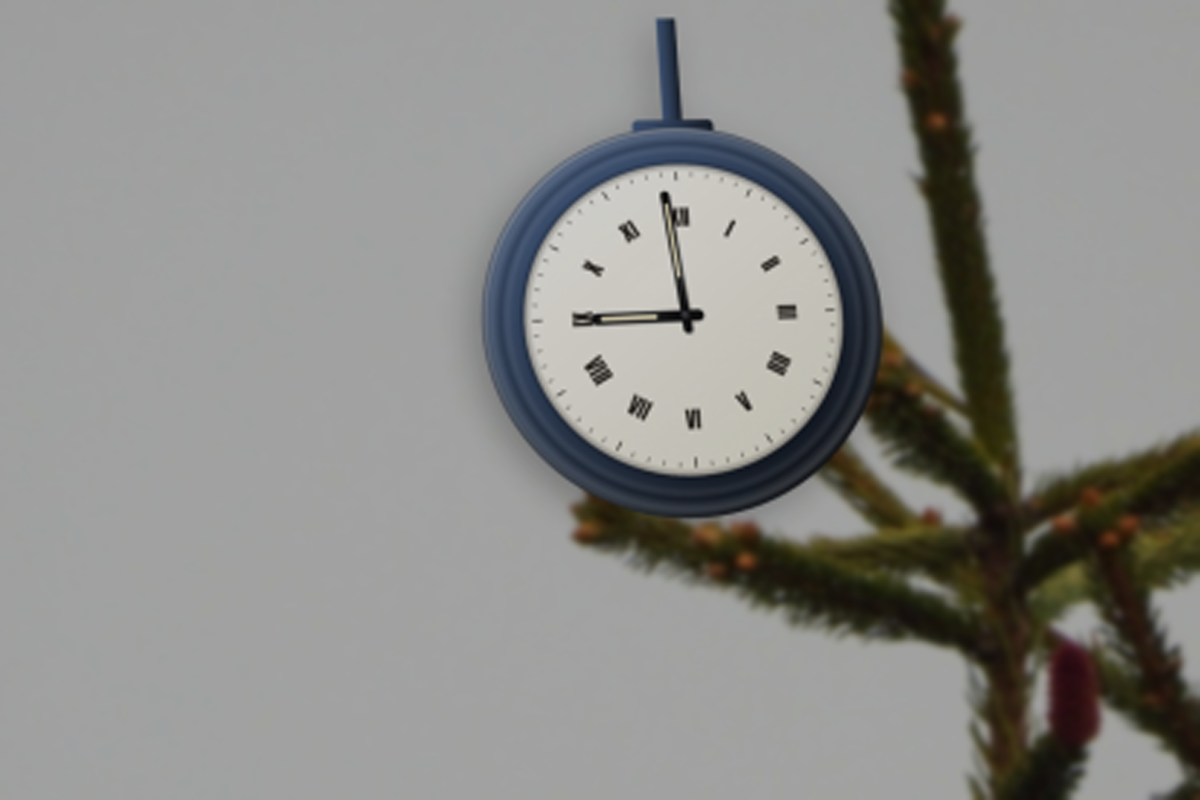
8:59
